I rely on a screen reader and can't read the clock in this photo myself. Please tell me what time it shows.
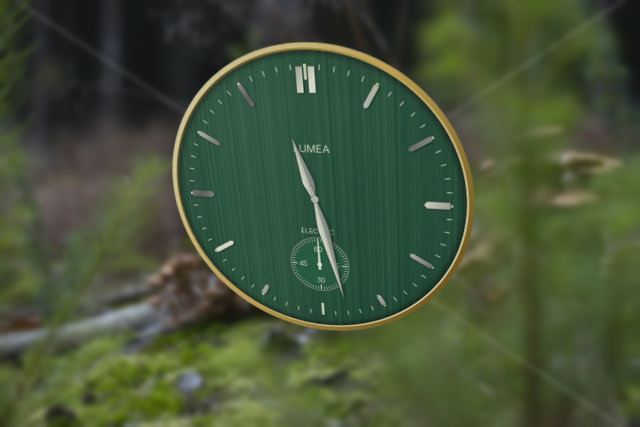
11:28
